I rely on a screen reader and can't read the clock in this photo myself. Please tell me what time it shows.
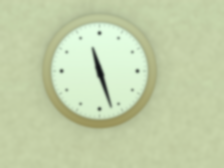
11:27
